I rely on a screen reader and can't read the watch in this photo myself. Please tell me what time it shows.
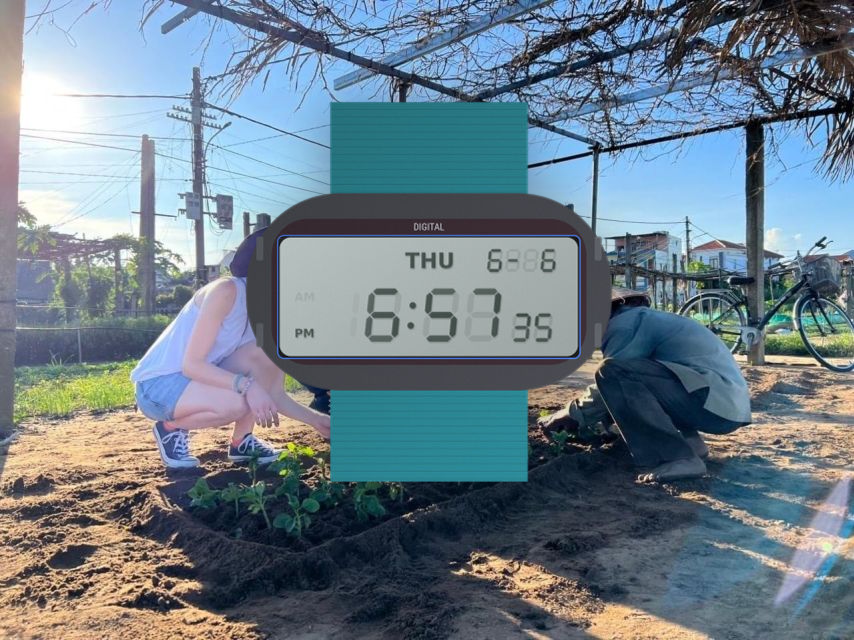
6:57:35
